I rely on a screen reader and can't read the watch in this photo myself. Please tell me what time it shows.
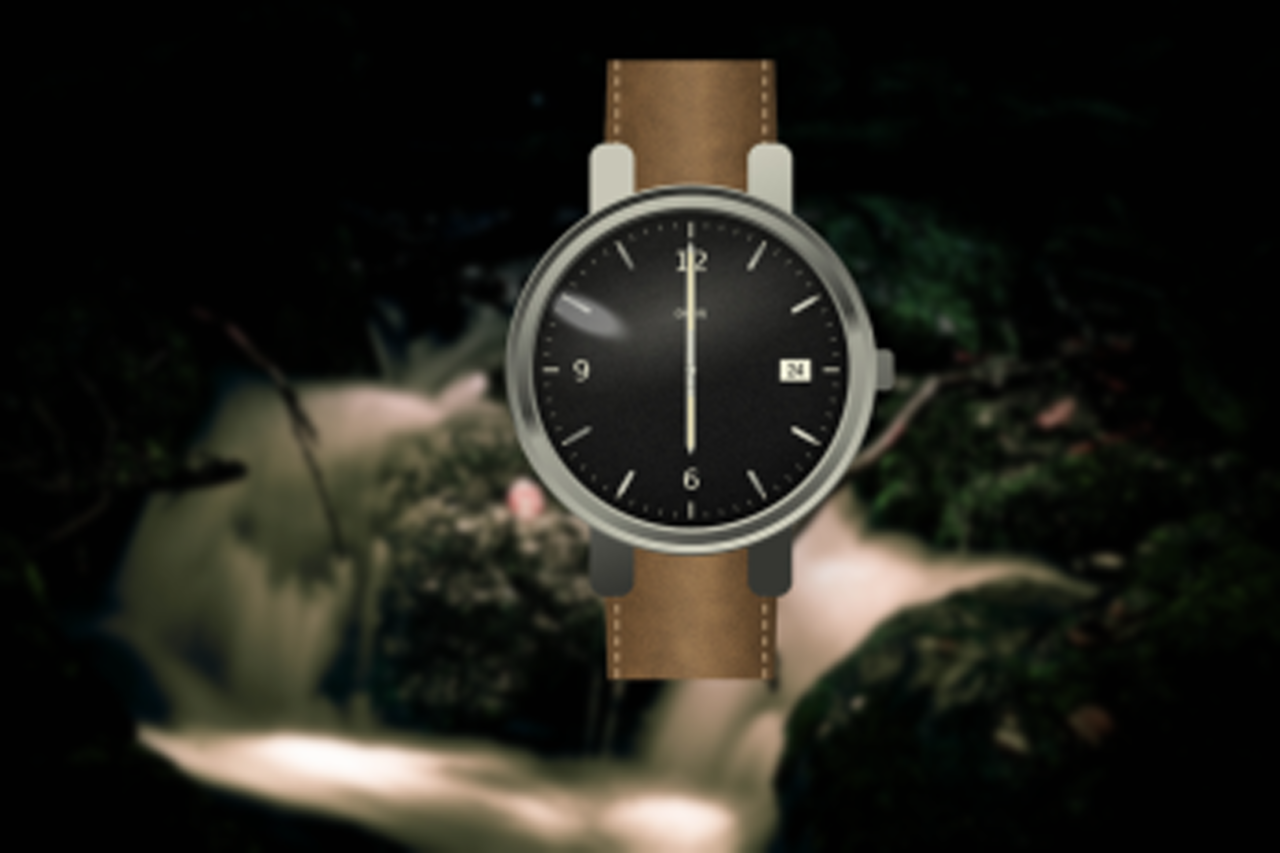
6:00
